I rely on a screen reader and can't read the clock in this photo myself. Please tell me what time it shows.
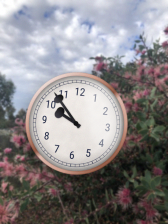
9:53
